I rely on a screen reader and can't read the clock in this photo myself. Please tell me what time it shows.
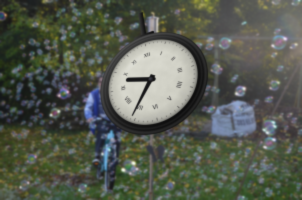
9:36
